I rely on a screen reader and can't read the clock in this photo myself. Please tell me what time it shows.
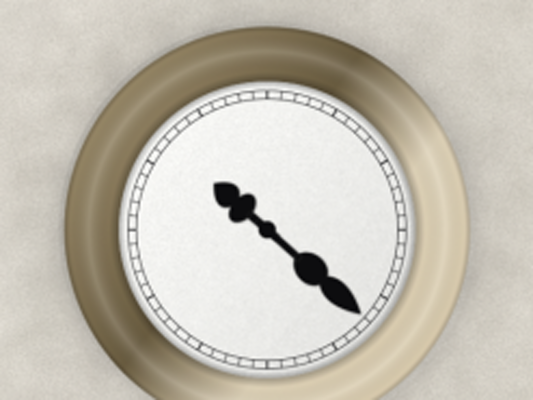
10:22
